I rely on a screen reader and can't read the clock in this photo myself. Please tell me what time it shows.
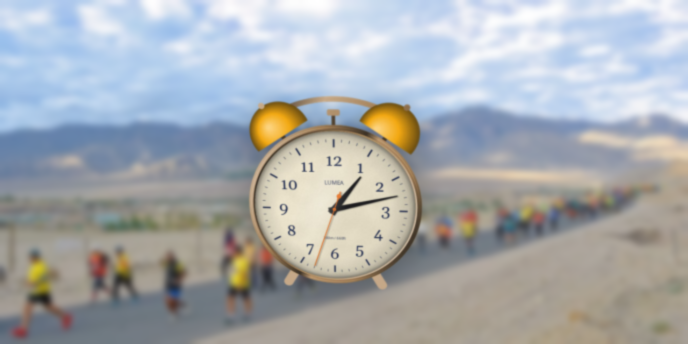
1:12:33
